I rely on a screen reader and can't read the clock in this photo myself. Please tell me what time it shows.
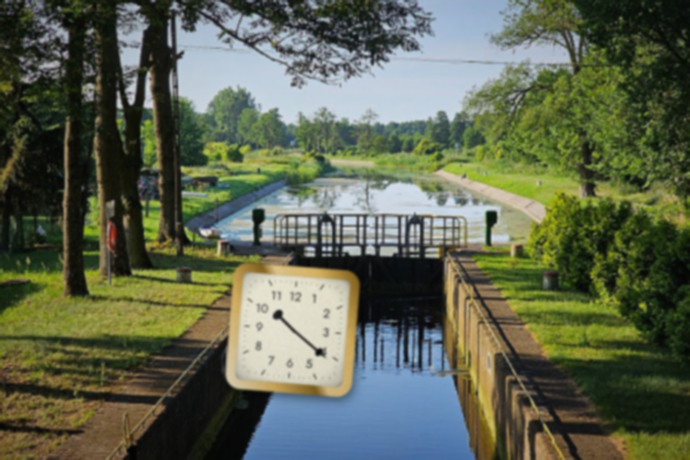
10:21
